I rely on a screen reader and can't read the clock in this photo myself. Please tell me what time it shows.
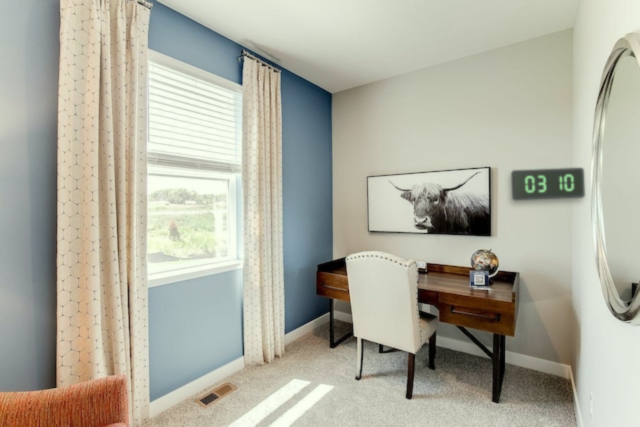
3:10
